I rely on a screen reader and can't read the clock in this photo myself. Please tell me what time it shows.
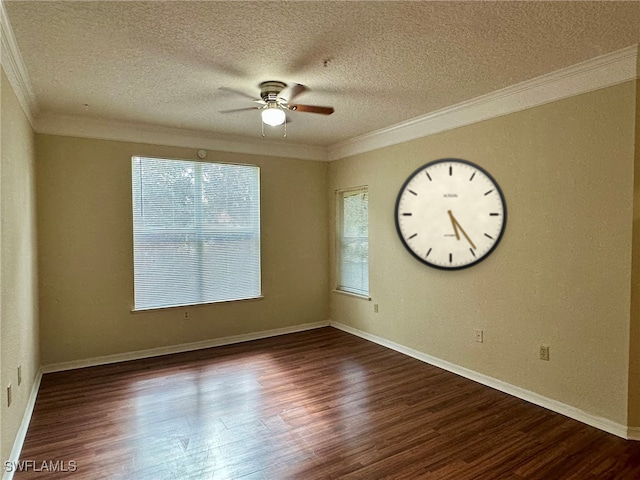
5:24
